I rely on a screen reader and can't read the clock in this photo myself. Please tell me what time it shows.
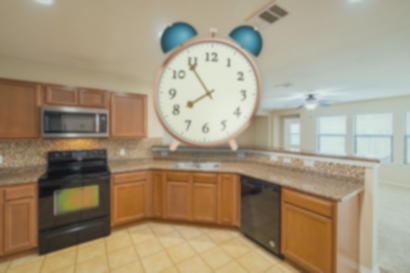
7:54
